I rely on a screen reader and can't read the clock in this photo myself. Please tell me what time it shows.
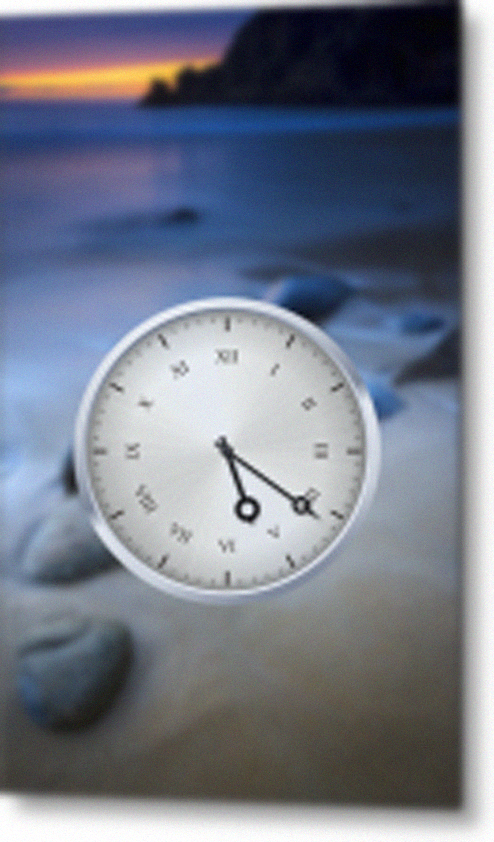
5:21
